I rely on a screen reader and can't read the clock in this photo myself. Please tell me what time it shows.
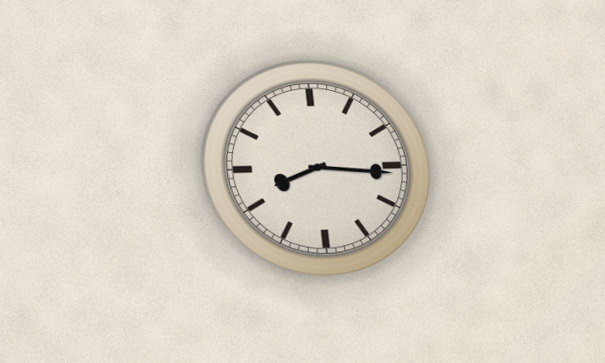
8:16
